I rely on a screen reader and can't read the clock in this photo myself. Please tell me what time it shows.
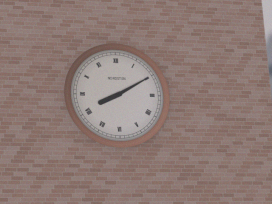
8:10
